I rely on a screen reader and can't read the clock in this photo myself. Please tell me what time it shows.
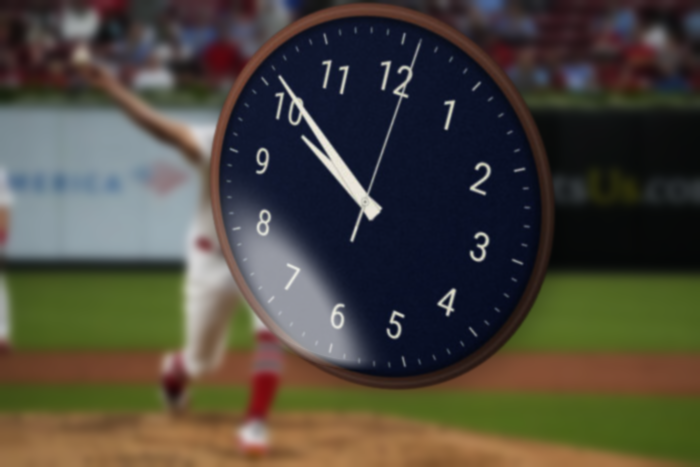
9:51:01
